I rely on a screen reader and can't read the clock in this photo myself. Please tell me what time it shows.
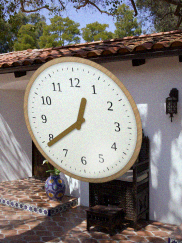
12:39
